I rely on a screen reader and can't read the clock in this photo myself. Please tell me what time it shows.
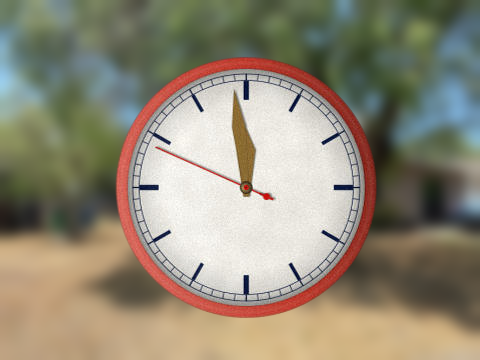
11:58:49
